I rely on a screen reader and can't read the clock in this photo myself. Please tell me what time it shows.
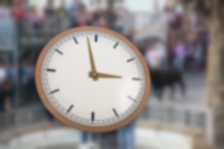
2:58
